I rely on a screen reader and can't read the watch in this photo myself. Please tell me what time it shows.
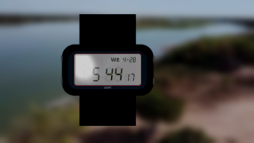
5:44:17
